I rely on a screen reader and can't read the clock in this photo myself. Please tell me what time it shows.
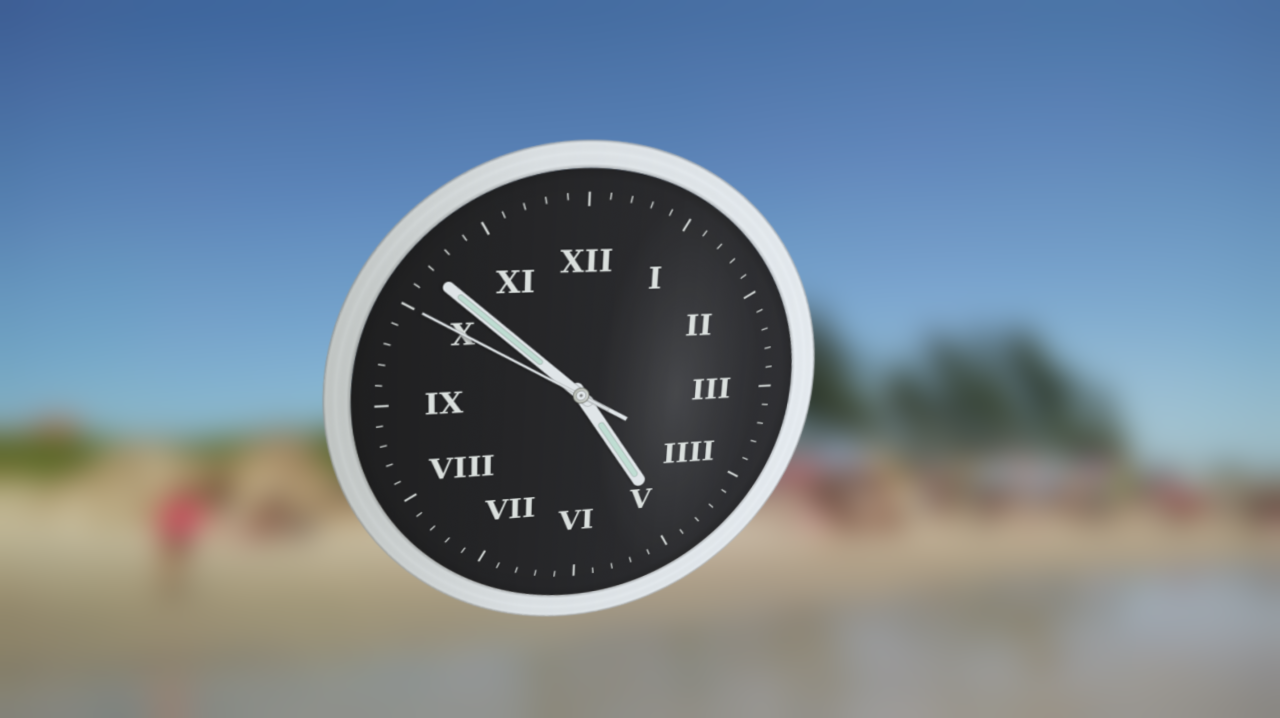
4:51:50
